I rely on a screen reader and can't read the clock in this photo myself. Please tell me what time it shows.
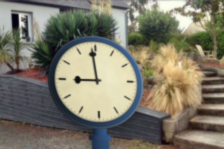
8:59
